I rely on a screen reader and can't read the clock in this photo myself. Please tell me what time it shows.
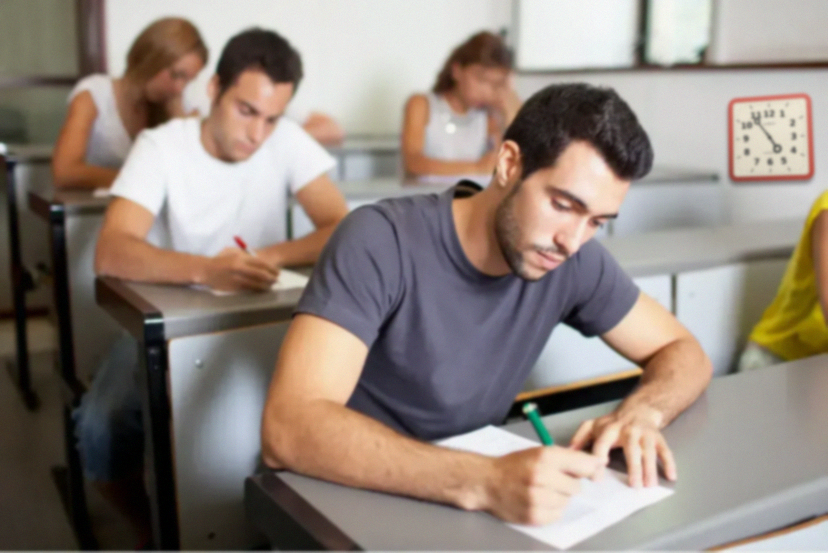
4:54
